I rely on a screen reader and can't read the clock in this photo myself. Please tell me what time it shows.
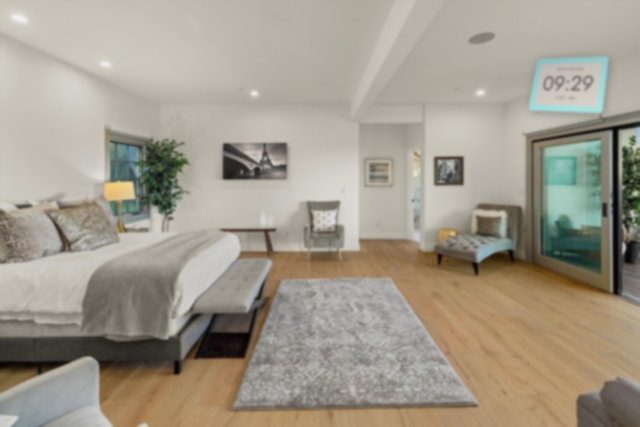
9:29
